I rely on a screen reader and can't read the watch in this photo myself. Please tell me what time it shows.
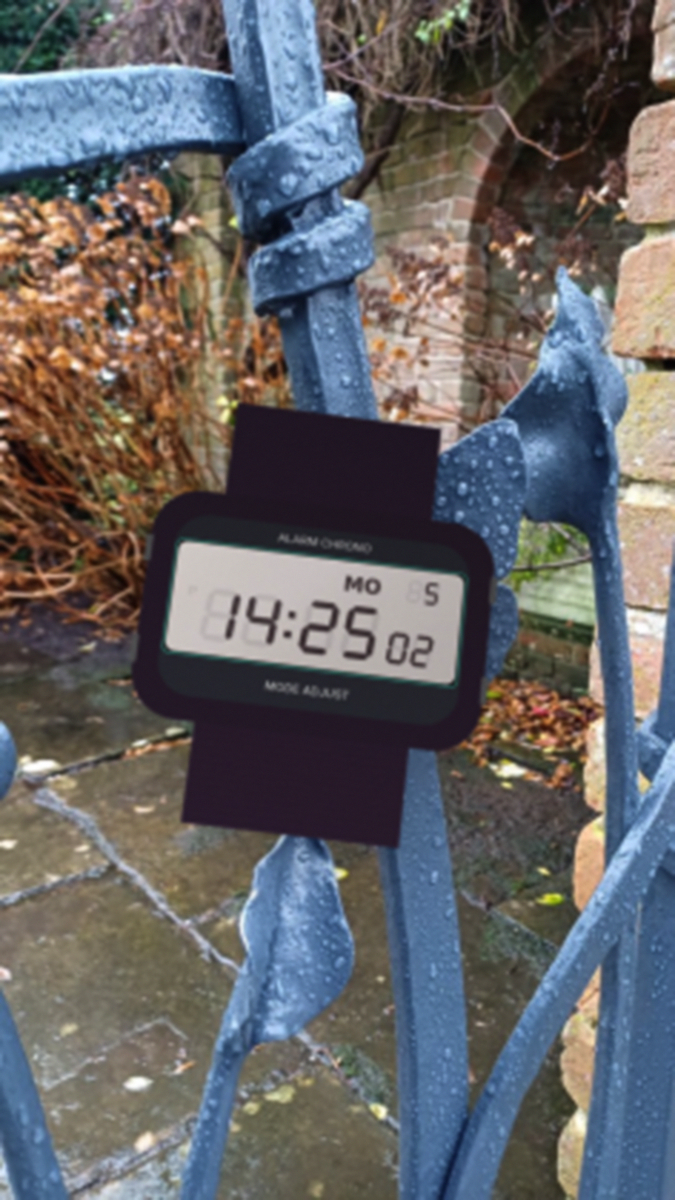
14:25:02
